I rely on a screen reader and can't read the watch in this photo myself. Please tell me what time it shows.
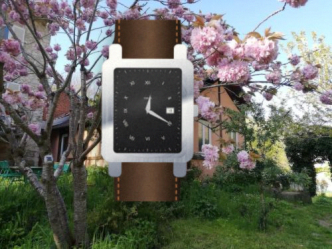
12:20
